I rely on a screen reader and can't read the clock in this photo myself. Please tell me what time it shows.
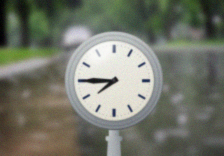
7:45
